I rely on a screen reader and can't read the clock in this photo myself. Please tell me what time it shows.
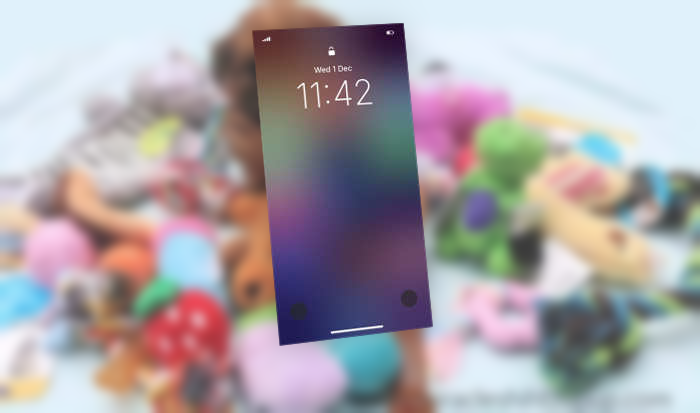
11:42
